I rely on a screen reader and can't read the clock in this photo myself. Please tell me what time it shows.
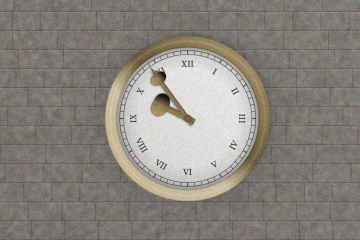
9:54
